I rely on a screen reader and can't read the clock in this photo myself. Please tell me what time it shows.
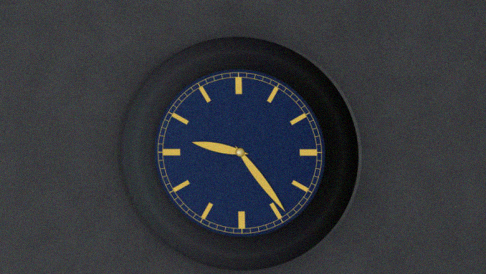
9:24
